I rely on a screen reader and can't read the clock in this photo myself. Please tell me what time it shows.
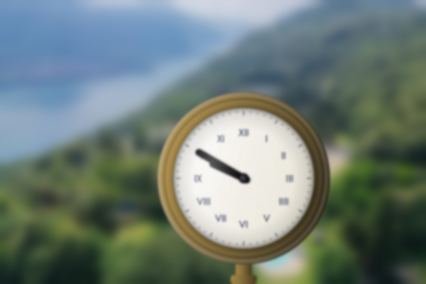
9:50
